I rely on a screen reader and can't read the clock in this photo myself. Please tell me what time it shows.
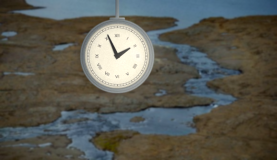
1:56
